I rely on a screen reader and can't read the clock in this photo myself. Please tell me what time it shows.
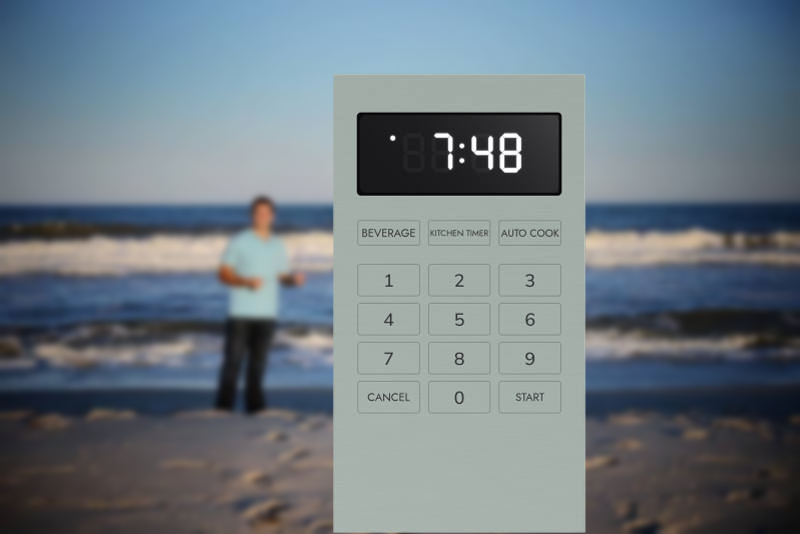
7:48
